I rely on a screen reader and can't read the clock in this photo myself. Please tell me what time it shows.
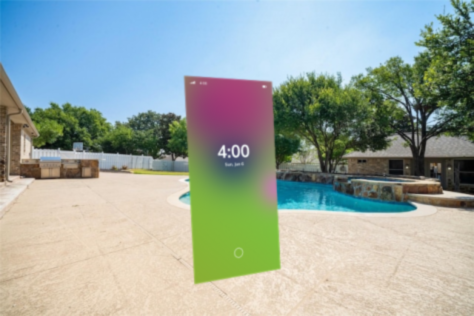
4:00
